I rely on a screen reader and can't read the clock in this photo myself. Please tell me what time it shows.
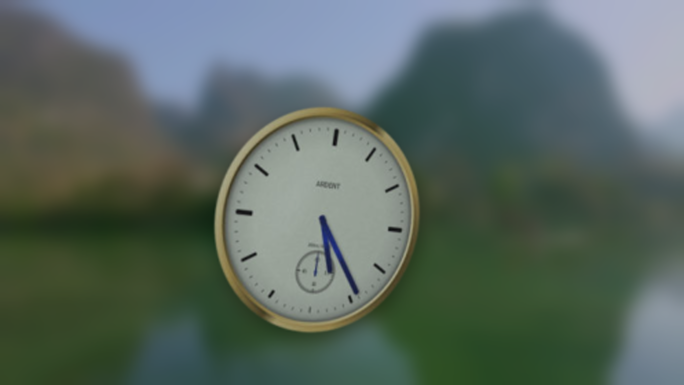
5:24
